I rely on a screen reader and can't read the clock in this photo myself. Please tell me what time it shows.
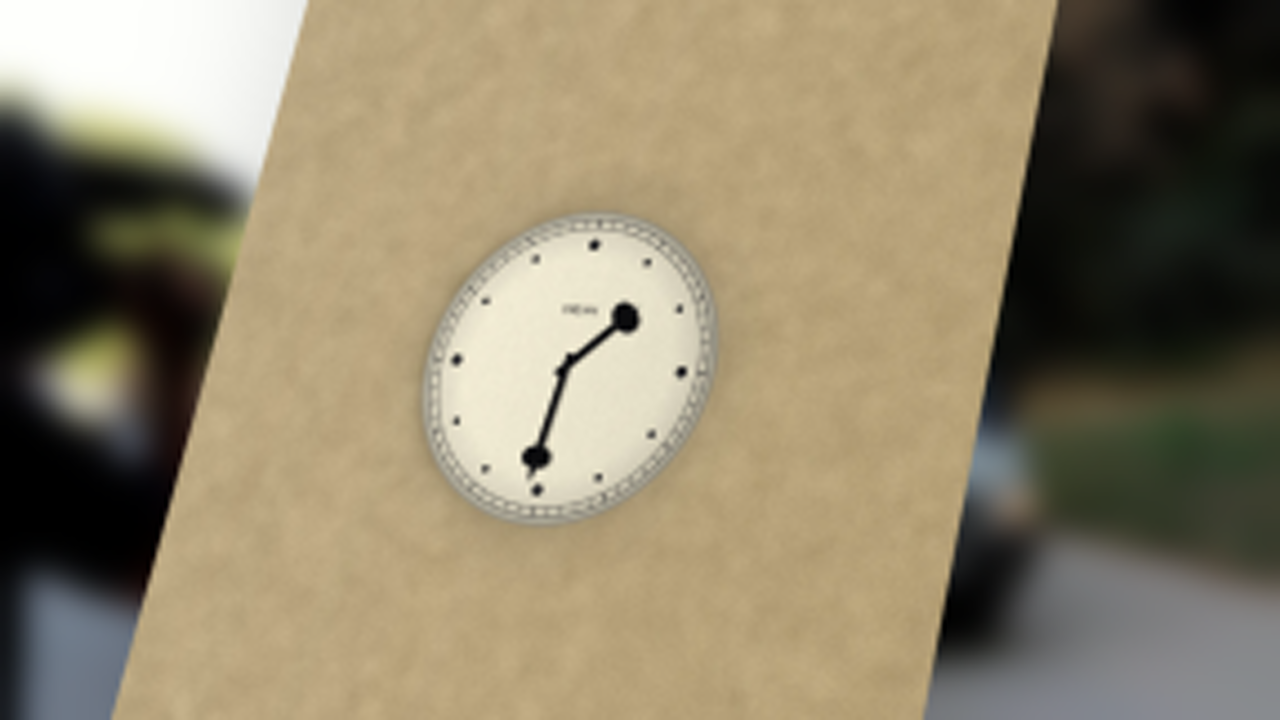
1:31
